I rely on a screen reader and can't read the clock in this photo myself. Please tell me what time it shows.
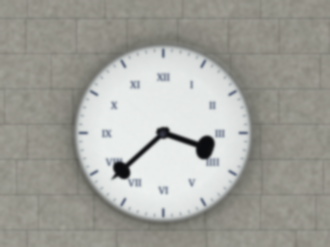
3:38
